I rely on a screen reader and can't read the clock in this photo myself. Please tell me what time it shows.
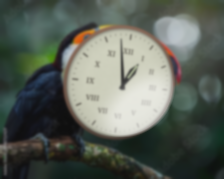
12:58
